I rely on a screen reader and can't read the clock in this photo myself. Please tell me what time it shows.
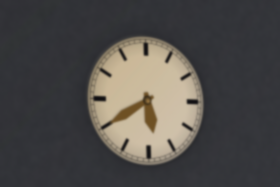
5:40
